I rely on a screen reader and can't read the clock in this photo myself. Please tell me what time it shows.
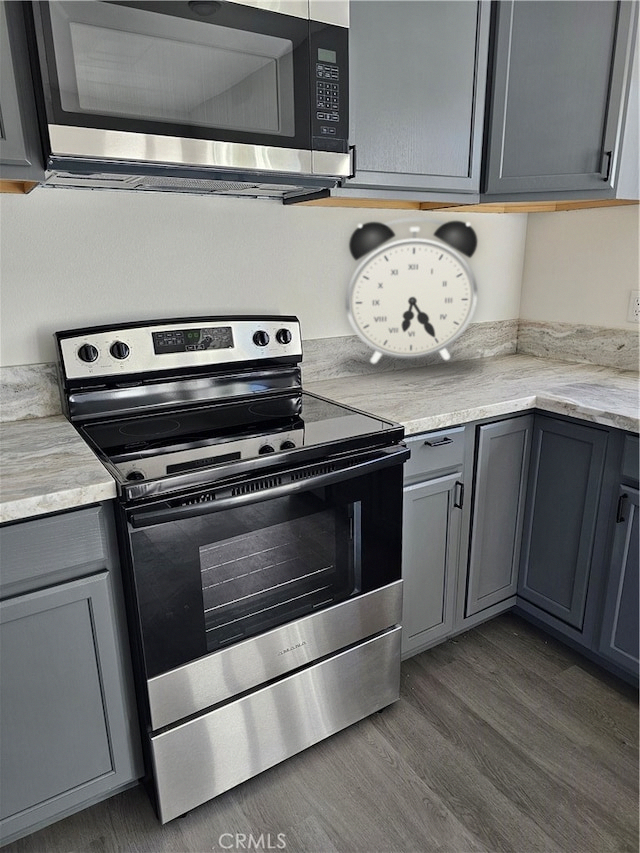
6:25
